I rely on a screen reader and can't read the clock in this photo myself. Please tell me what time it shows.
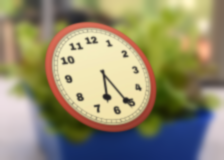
6:26
